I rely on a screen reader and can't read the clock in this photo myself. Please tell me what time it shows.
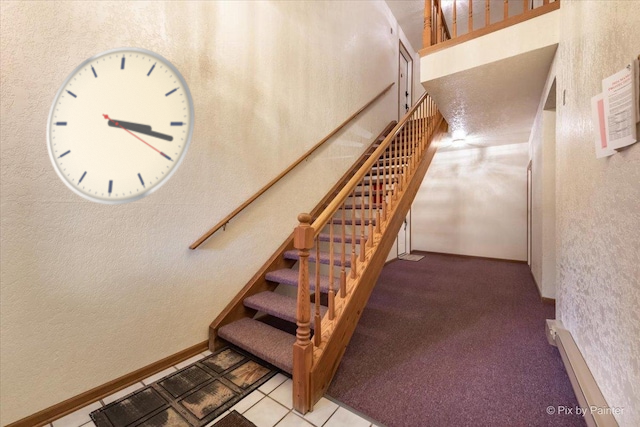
3:17:20
